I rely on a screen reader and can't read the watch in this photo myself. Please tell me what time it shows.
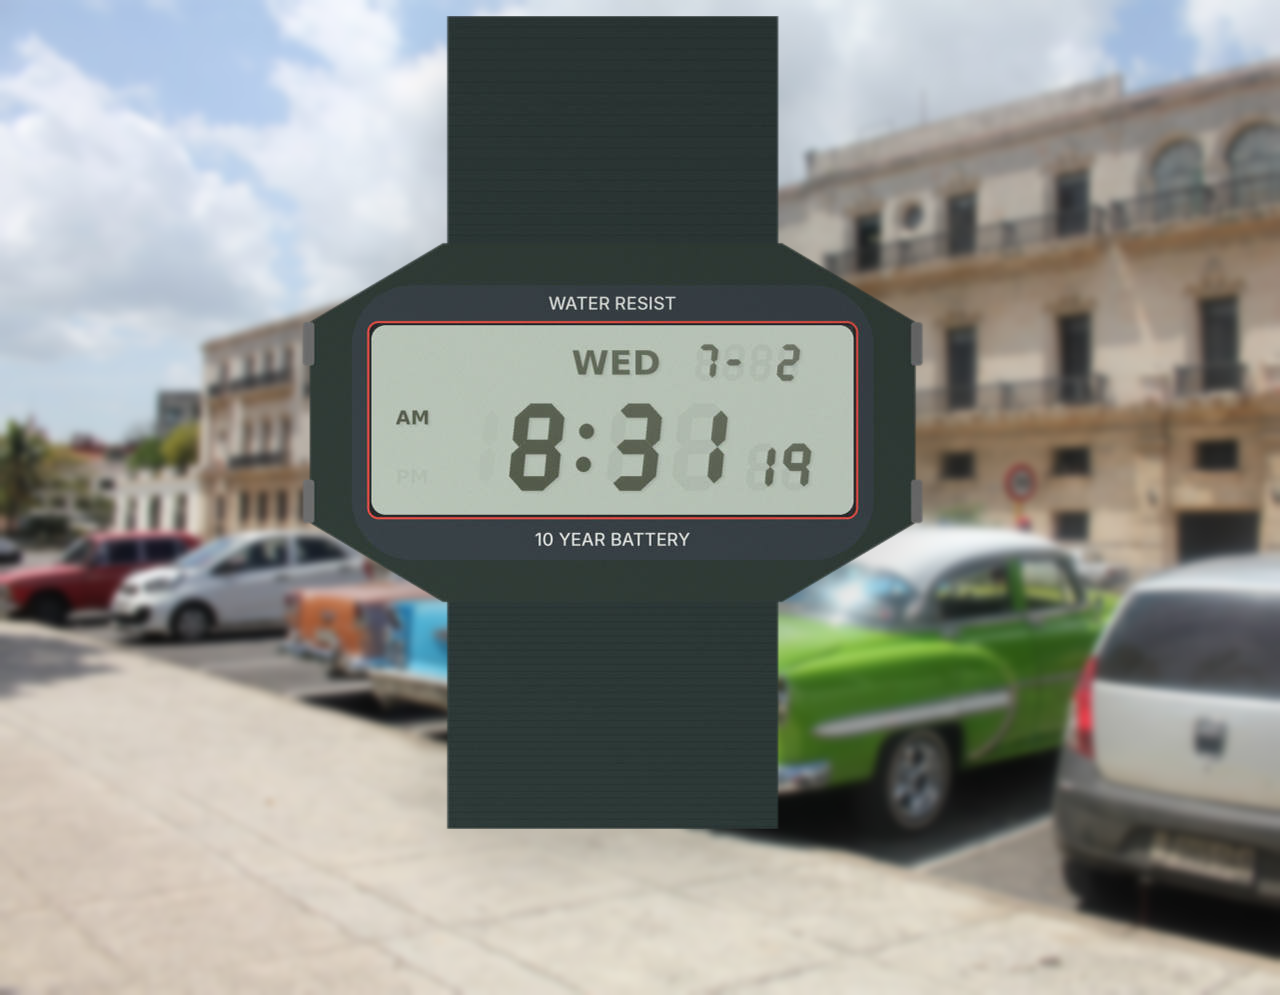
8:31:19
